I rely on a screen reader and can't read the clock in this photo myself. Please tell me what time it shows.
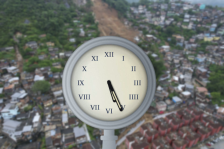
5:26
